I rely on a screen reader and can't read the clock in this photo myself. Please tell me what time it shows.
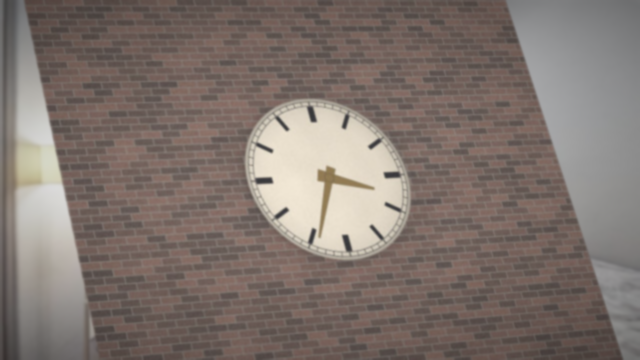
3:34
